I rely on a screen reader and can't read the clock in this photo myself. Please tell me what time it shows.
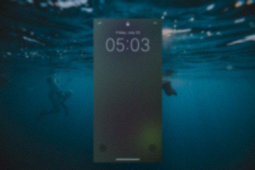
5:03
